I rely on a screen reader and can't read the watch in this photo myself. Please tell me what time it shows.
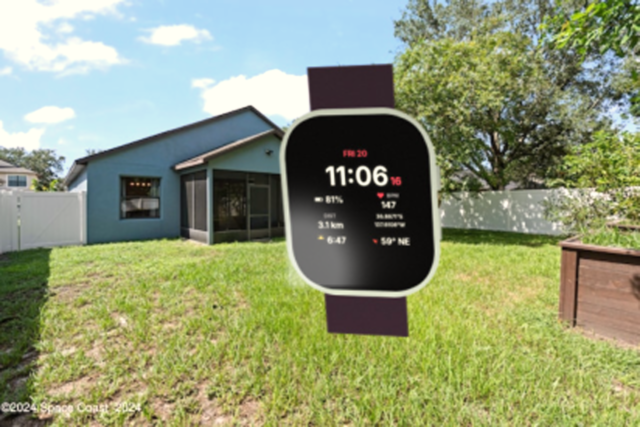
11:06
